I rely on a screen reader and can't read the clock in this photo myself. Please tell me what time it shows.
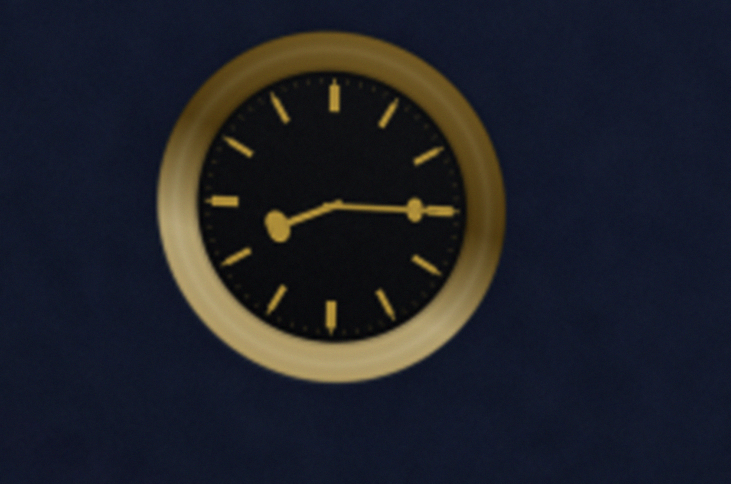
8:15
